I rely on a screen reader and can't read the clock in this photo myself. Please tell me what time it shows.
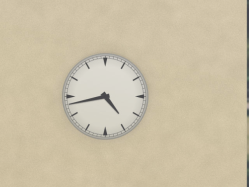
4:43
